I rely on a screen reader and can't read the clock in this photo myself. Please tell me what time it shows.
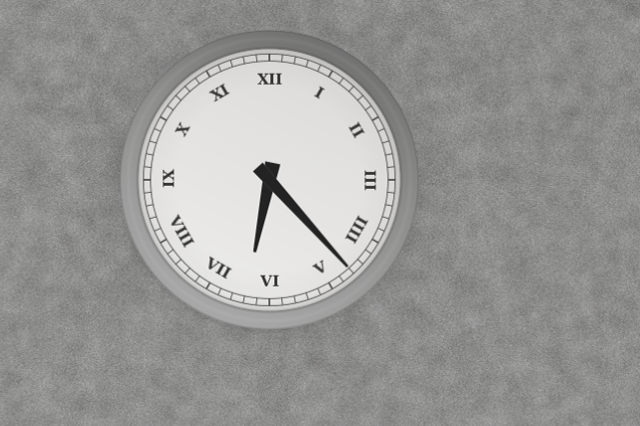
6:23
